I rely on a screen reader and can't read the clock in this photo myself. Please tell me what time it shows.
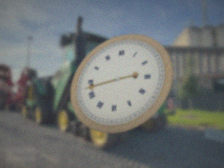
2:43
